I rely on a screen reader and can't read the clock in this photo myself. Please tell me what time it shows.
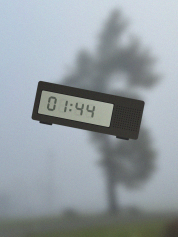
1:44
